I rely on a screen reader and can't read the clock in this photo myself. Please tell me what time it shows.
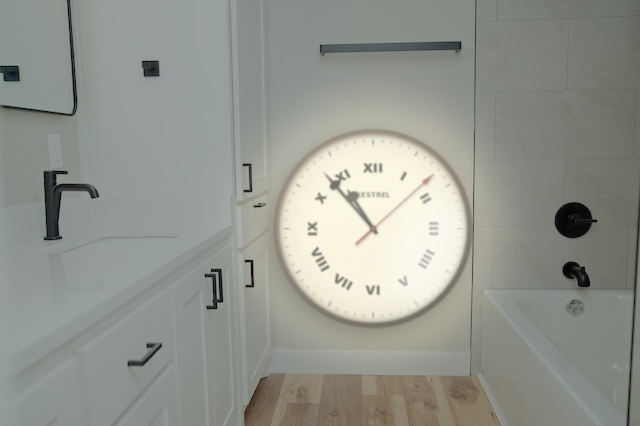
10:53:08
